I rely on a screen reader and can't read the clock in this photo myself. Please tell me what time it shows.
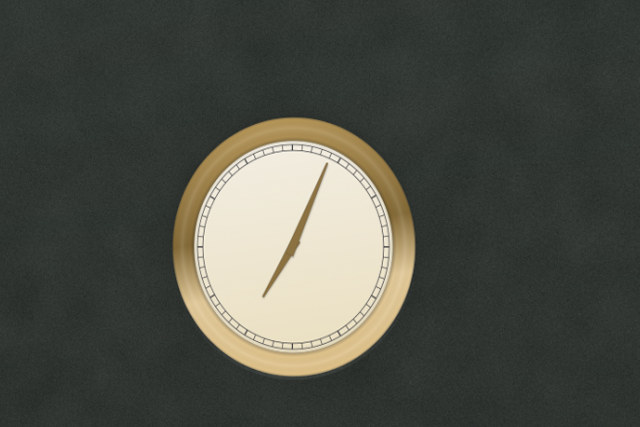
7:04
